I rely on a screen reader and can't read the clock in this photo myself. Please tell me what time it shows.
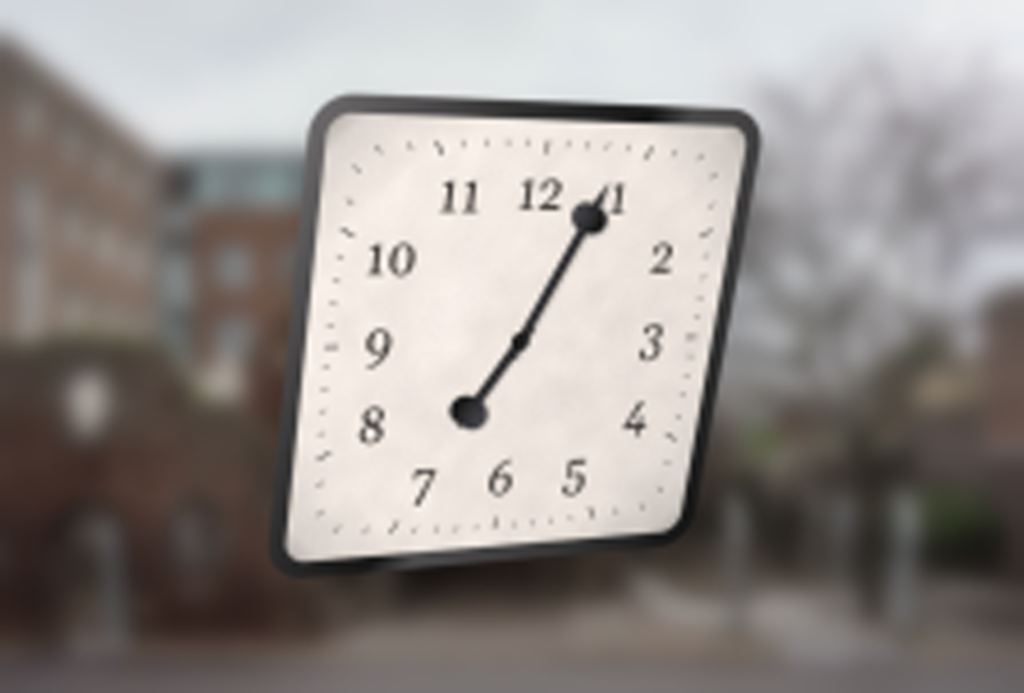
7:04
